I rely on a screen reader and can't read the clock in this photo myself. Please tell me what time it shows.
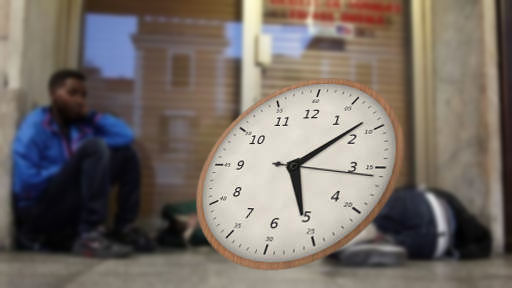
5:08:16
